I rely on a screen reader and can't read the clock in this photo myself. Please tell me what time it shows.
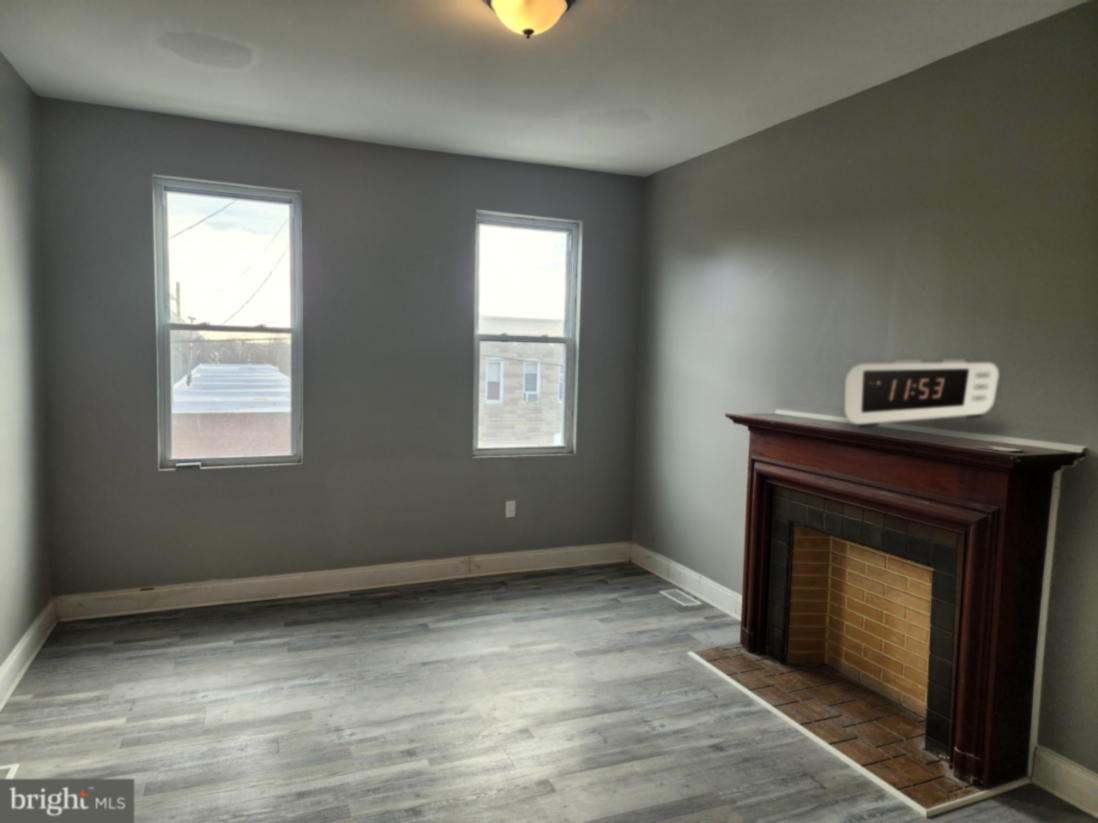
11:53
